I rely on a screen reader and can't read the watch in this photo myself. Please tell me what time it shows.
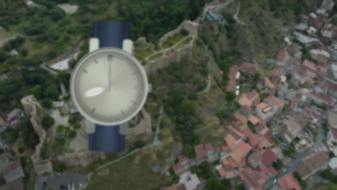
12:00
